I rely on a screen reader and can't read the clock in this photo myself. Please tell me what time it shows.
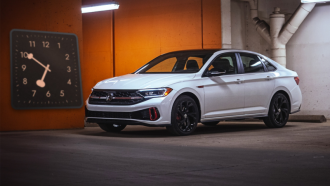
6:51
